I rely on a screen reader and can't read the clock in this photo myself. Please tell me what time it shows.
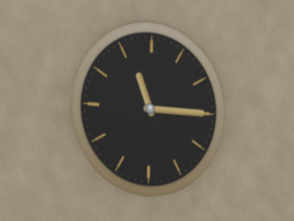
11:15
